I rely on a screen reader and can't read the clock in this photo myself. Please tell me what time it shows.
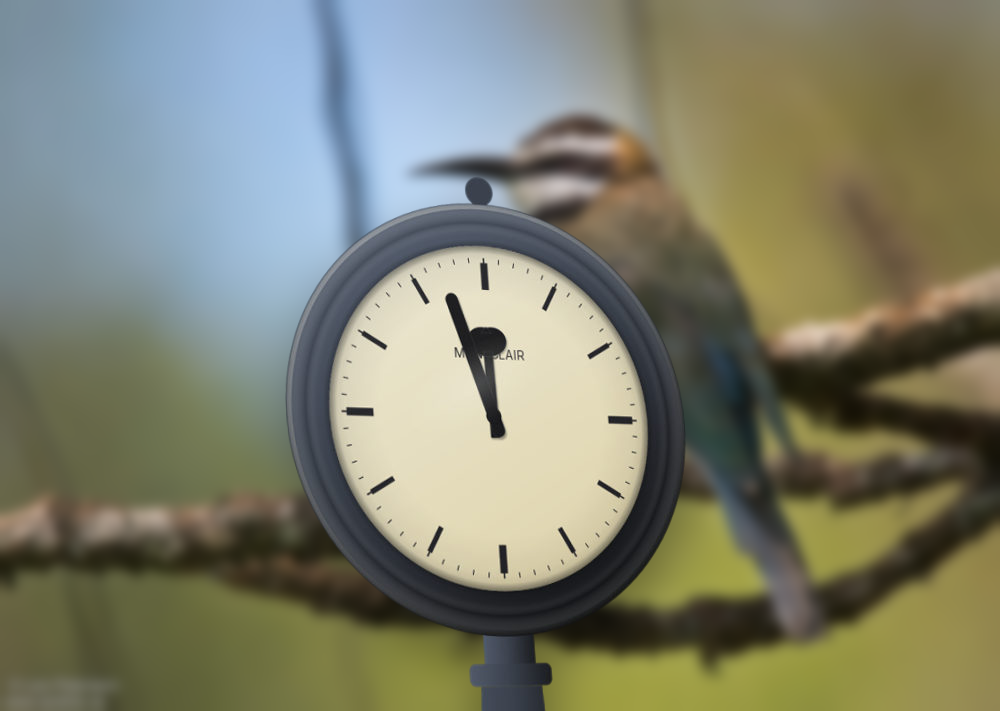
11:57
